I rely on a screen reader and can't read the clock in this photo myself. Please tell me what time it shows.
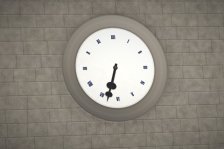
6:33
